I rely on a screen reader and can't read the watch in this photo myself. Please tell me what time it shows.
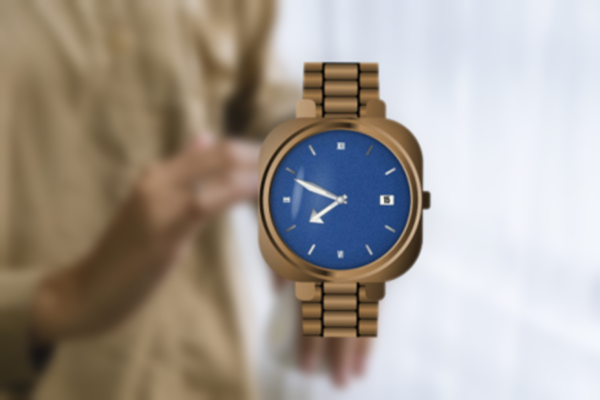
7:49
